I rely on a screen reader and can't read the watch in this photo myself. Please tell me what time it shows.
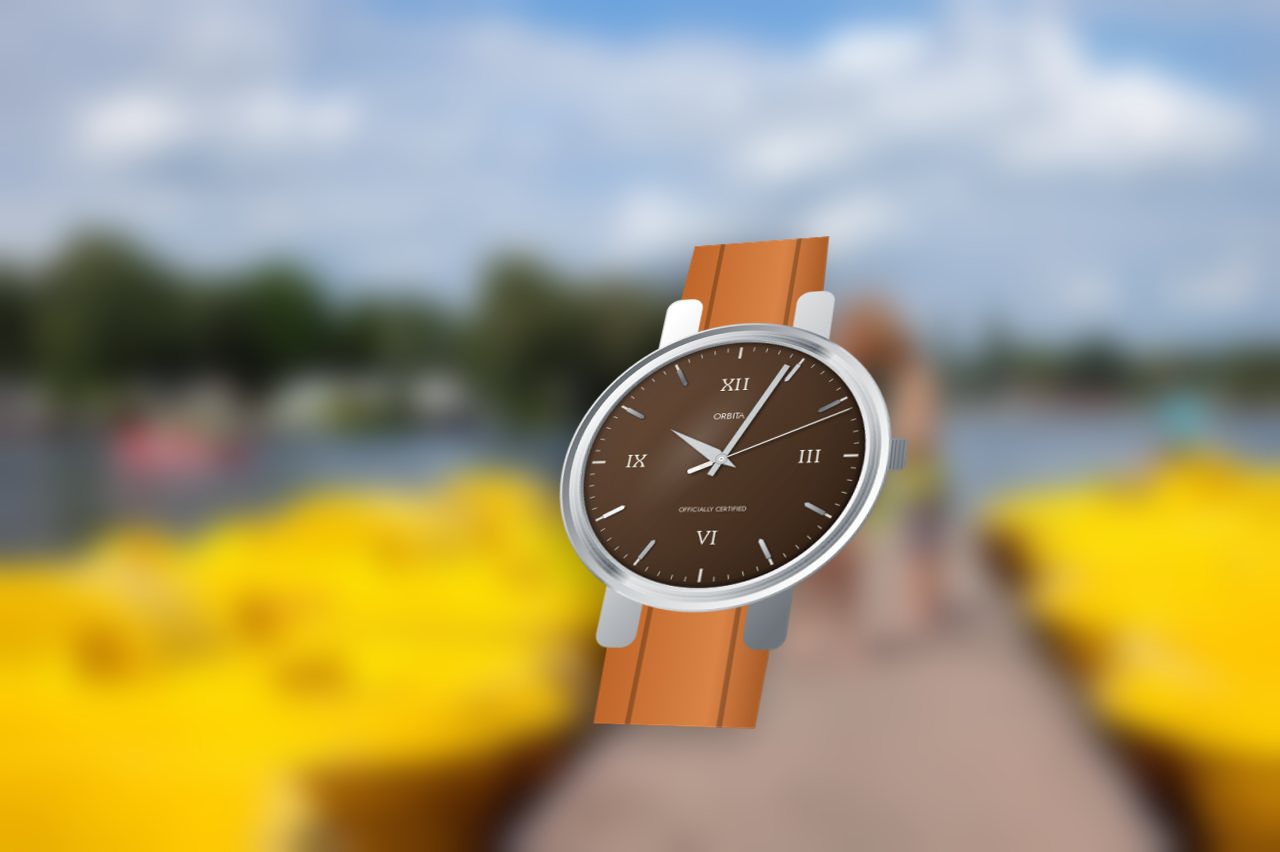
10:04:11
